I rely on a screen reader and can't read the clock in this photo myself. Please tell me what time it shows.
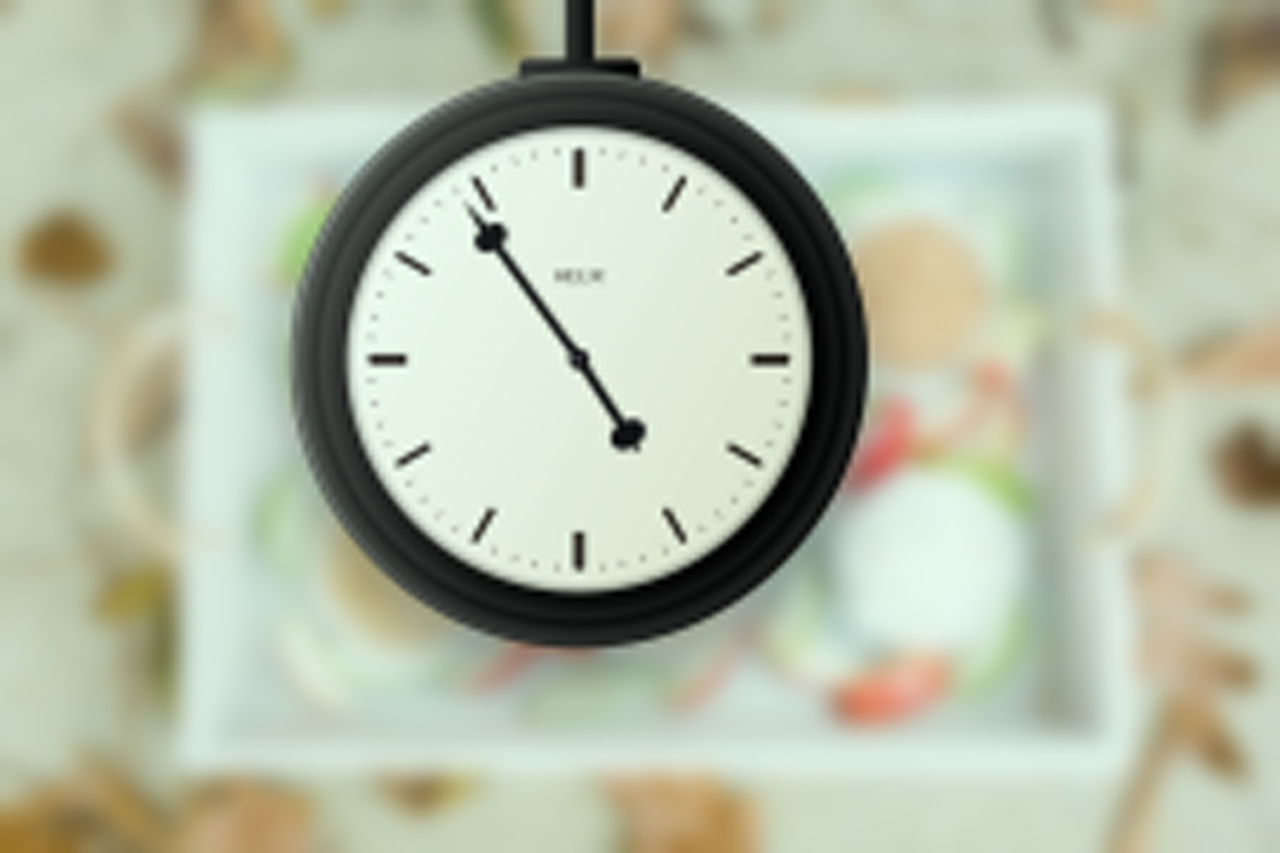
4:54
